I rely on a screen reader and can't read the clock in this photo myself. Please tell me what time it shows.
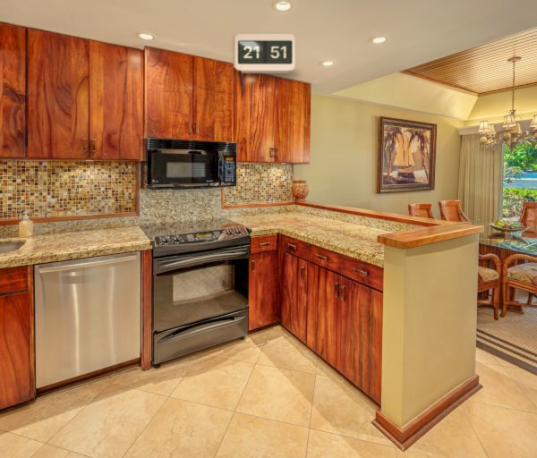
21:51
